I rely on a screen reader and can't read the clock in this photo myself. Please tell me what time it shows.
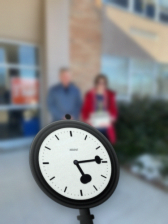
5:14
